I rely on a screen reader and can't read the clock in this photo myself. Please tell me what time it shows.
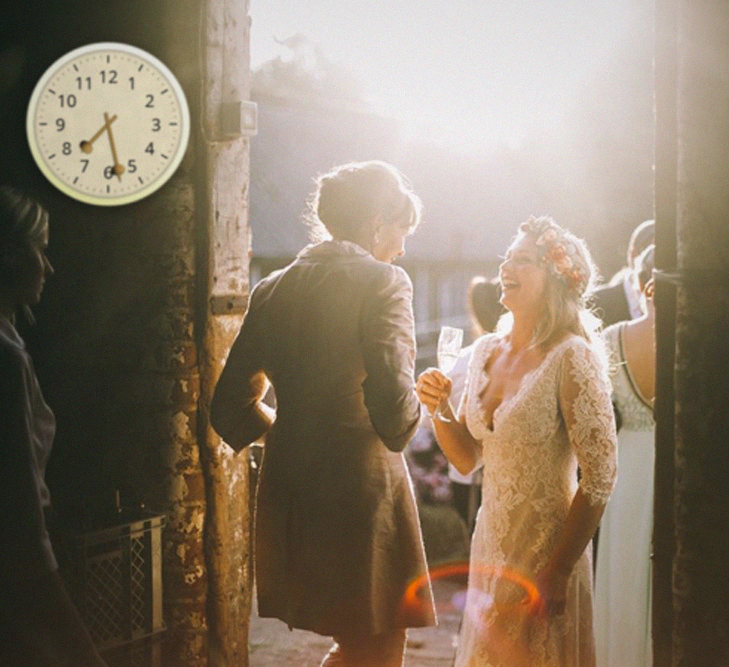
7:28
